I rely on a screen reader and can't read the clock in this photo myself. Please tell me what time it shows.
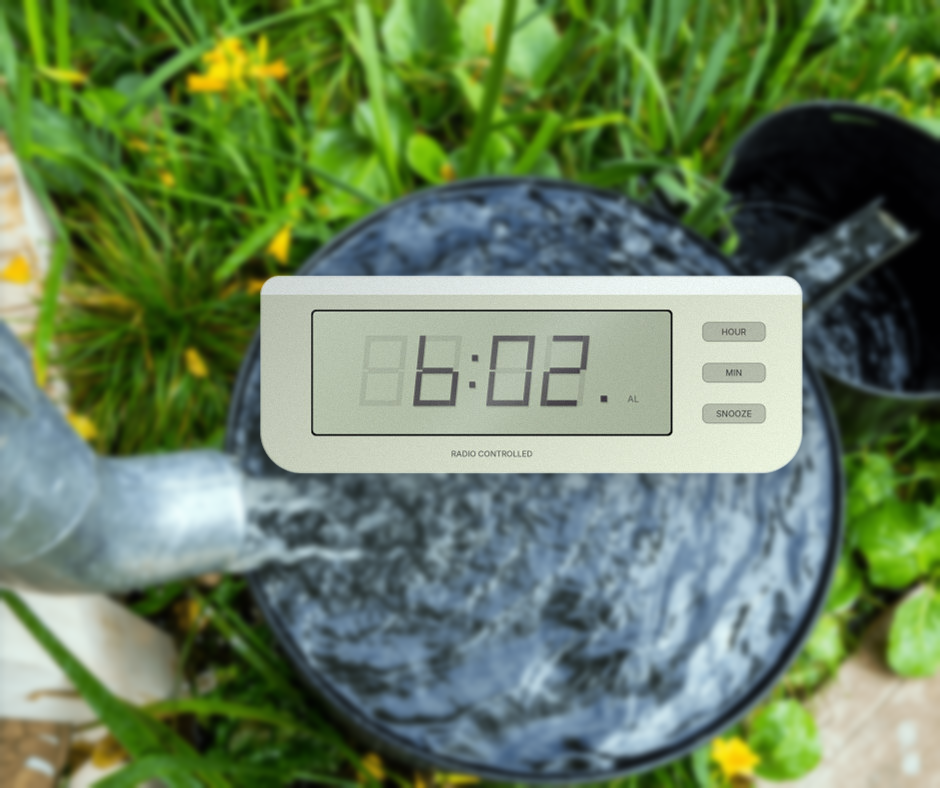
6:02
